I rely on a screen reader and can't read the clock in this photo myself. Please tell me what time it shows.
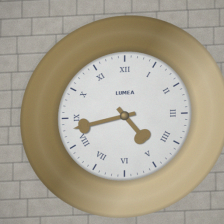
4:43
